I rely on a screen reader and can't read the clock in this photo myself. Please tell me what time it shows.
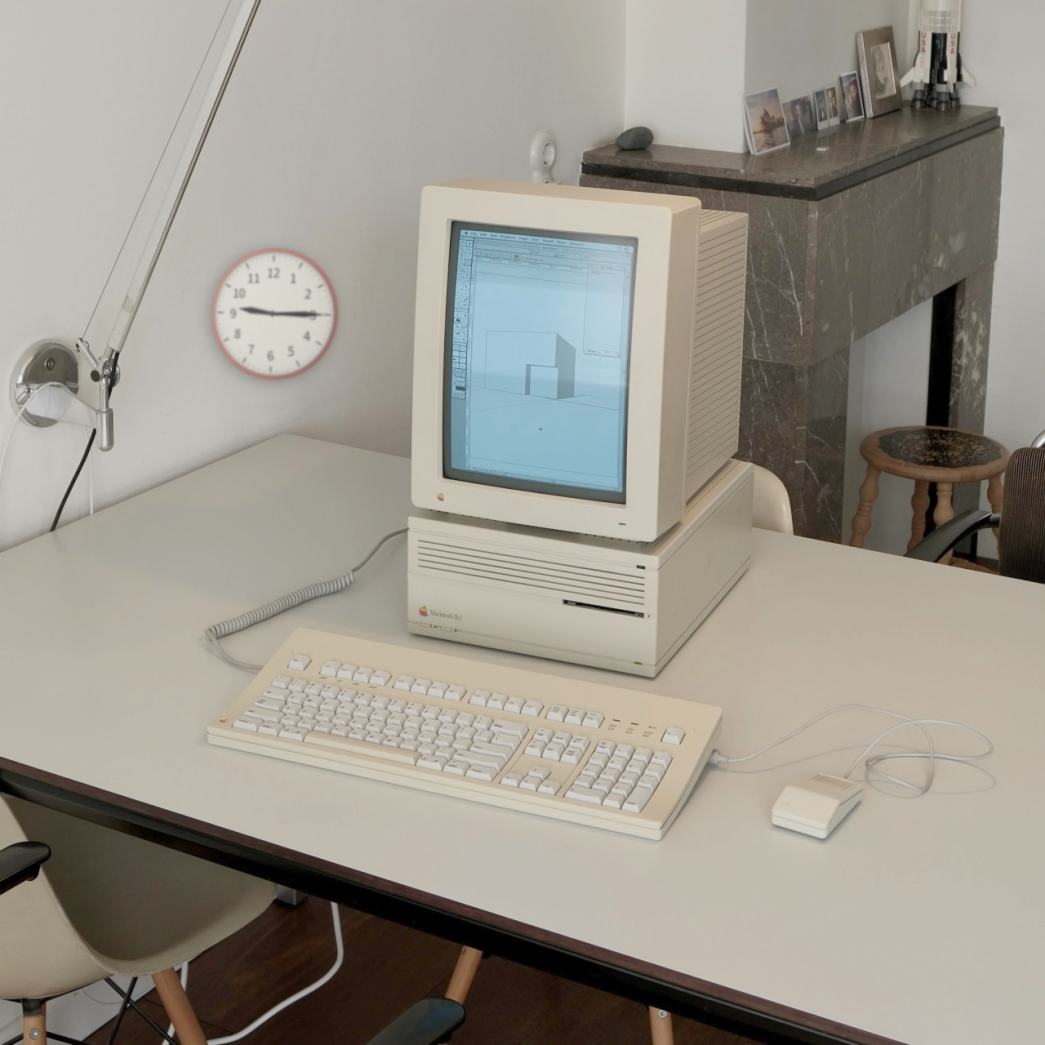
9:15
